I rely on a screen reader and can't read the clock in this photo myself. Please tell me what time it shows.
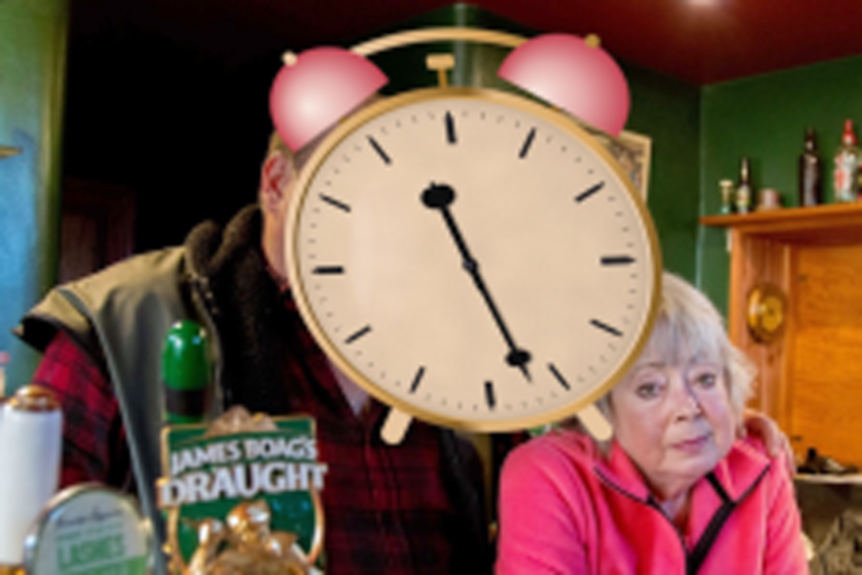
11:27
